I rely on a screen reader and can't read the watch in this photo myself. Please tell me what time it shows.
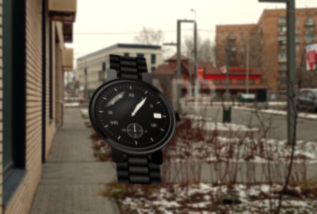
1:06
